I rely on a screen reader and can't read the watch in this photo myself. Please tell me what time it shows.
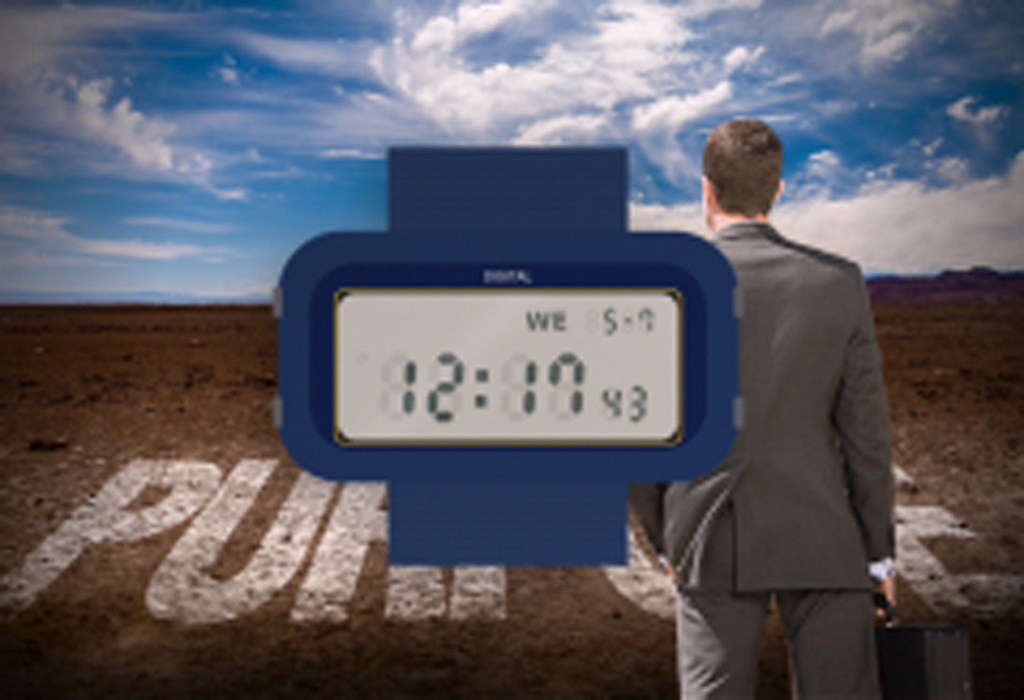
12:17:43
